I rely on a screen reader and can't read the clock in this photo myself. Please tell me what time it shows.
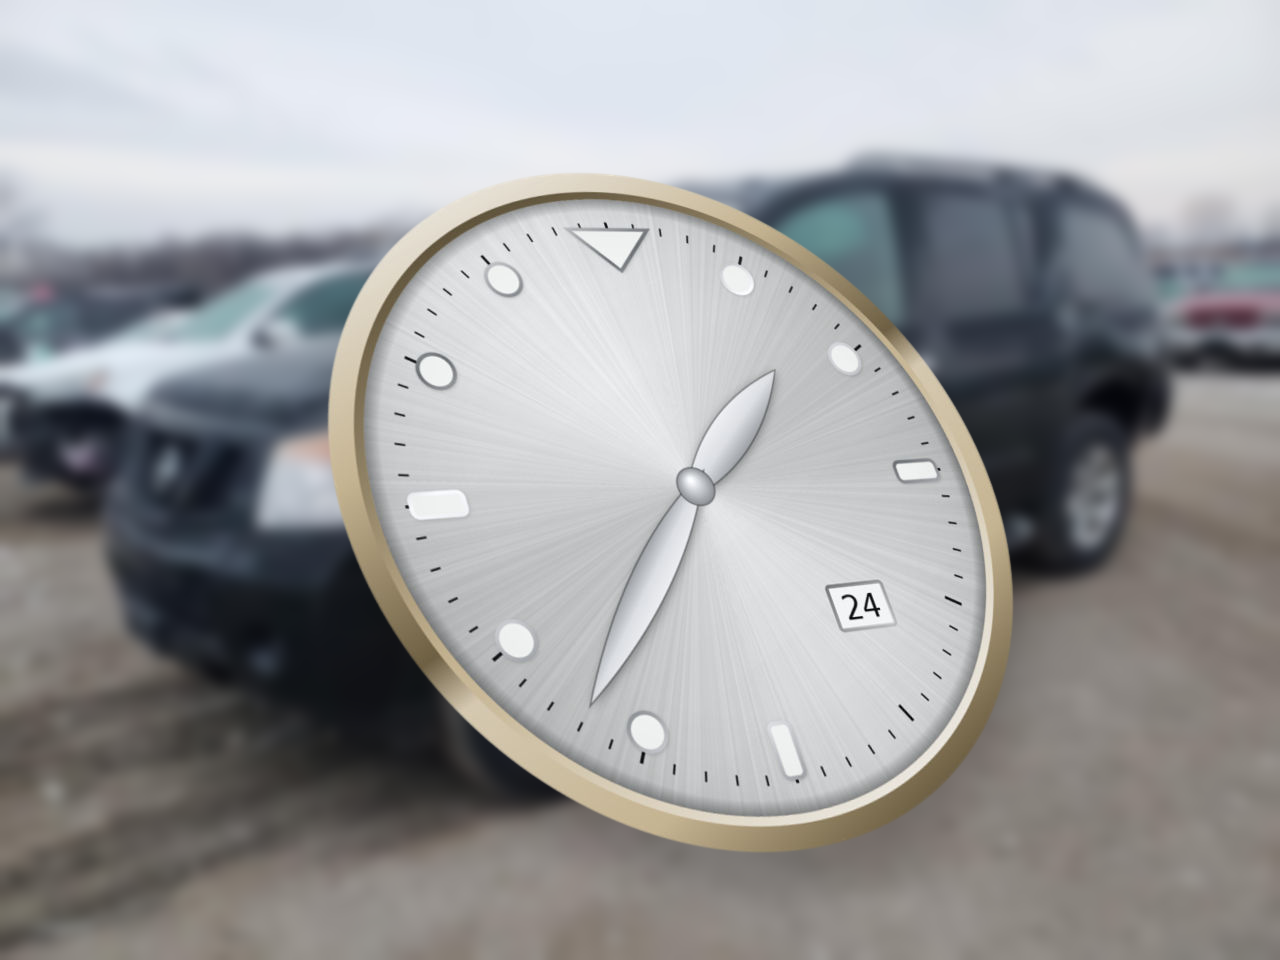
1:37
